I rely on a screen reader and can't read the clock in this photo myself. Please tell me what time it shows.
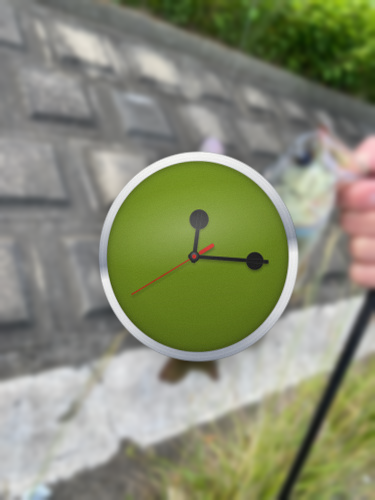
12:15:40
